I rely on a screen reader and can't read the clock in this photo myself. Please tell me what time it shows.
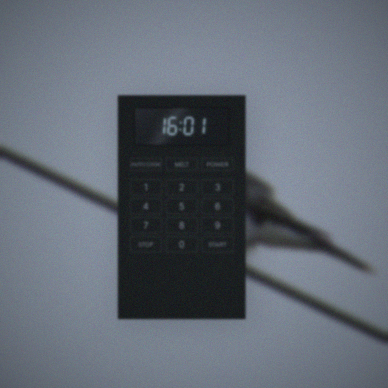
16:01
